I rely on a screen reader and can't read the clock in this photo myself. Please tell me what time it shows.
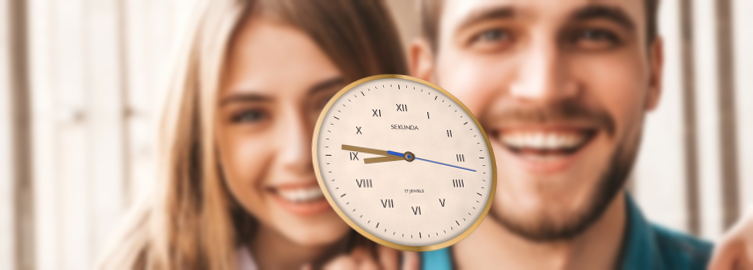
8:46:17
